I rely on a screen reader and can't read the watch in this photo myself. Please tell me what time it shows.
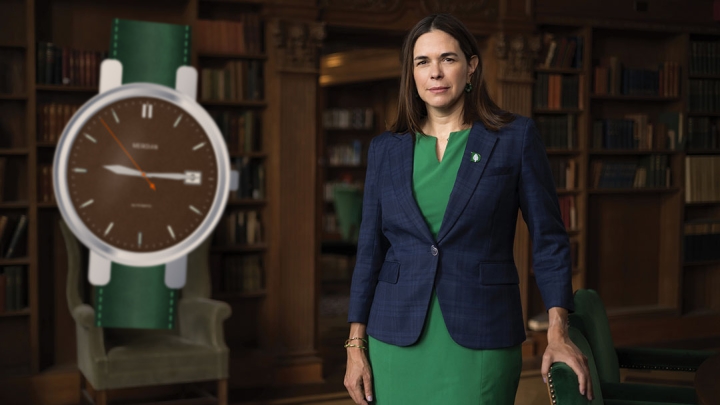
9:14:53
